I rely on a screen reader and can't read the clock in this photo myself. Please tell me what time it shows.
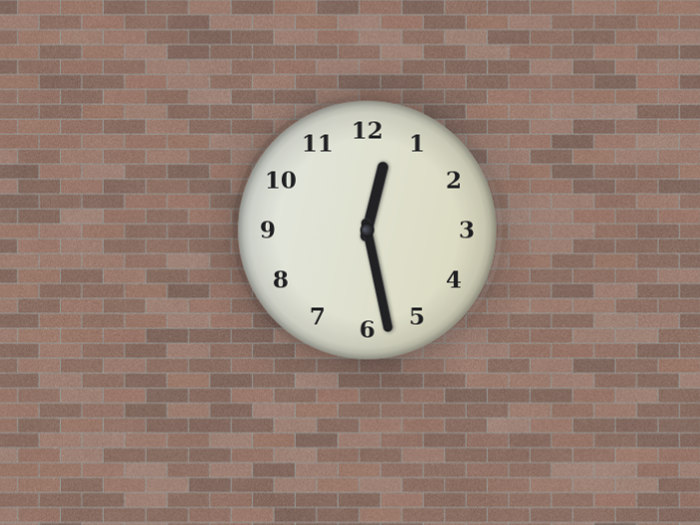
12:28
